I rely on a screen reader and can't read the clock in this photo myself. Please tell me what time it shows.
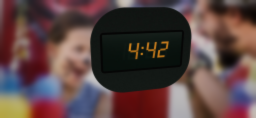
4:42
